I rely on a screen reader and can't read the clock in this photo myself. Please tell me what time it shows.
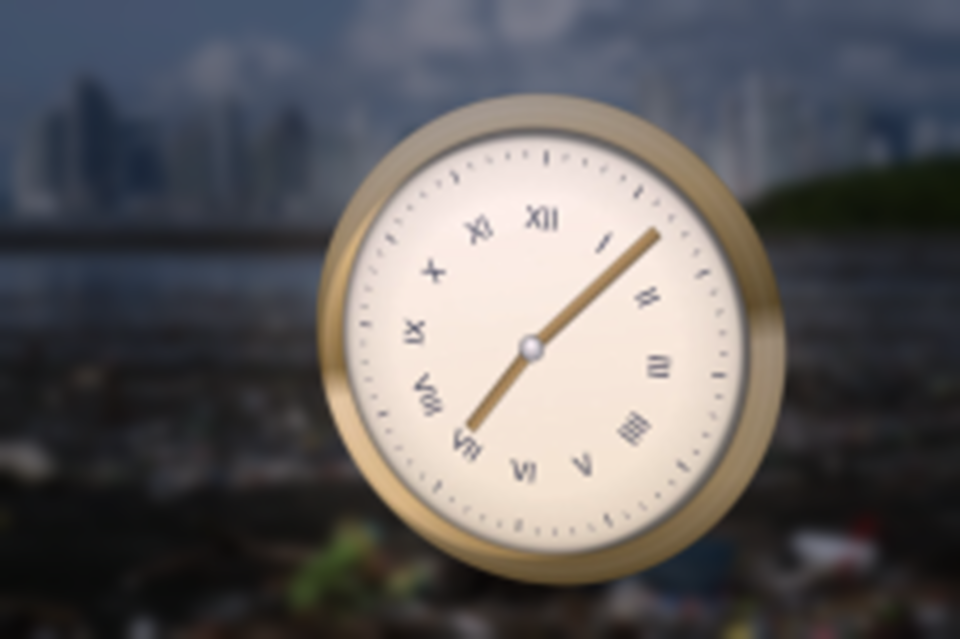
7:07
